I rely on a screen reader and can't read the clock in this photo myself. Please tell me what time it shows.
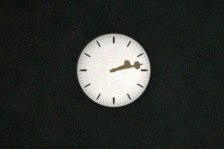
2:13
